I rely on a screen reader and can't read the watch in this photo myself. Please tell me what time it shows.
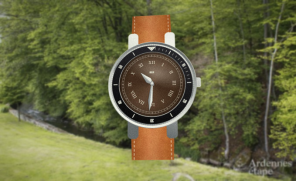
10:31
